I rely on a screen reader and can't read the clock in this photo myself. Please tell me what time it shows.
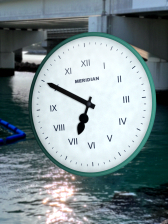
6:50
